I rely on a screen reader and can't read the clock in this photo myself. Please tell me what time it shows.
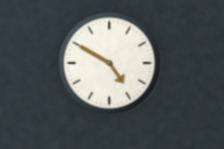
4:50
